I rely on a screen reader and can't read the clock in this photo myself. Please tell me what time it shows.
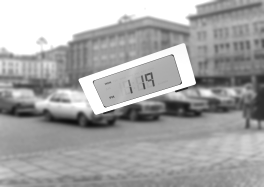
1:19
